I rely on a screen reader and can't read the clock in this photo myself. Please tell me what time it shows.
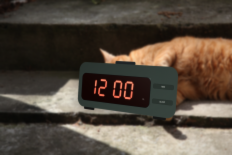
12:00
